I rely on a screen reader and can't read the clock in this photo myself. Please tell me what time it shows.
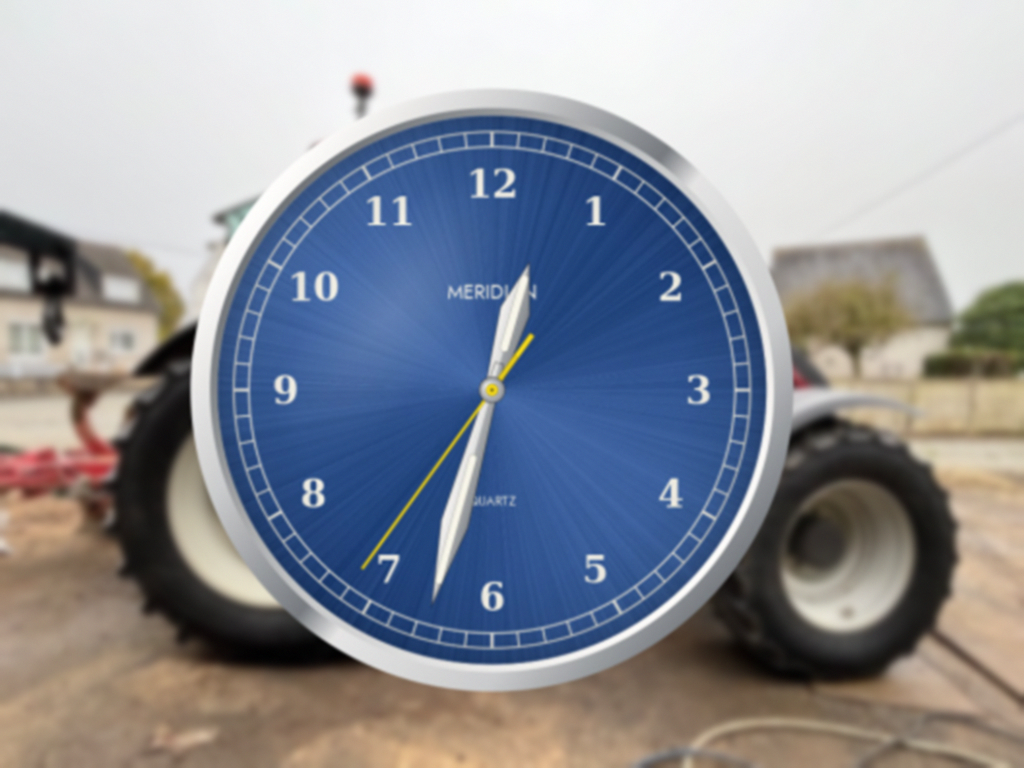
12:32:36
